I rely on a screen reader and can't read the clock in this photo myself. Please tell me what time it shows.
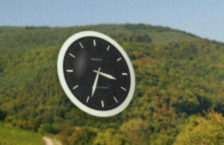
3:34
